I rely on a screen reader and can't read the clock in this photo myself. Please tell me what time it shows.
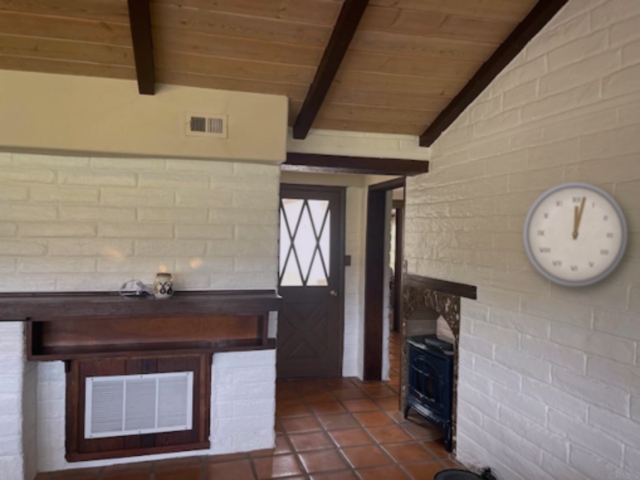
12:02
